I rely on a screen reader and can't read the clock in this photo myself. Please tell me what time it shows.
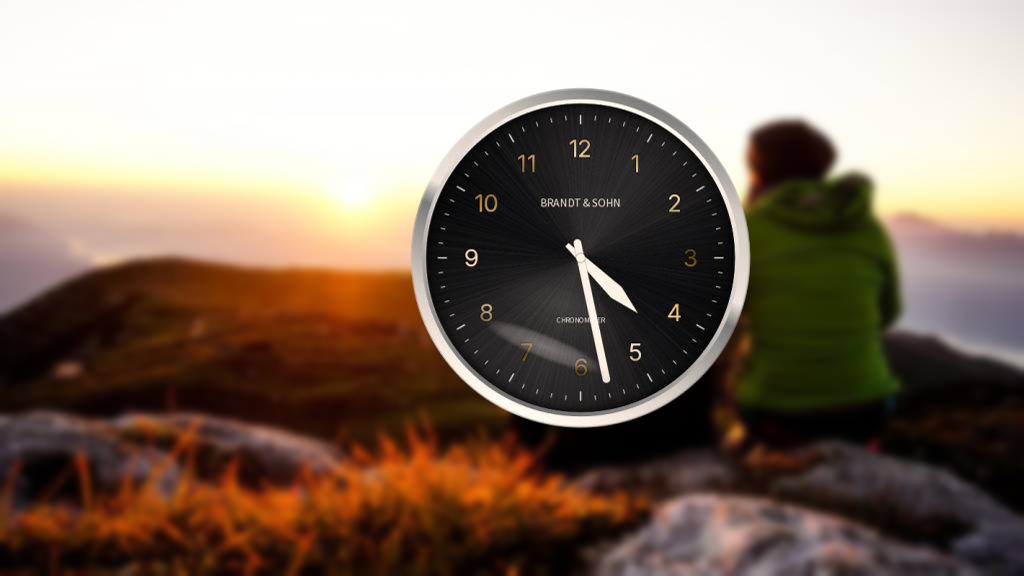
4:28
